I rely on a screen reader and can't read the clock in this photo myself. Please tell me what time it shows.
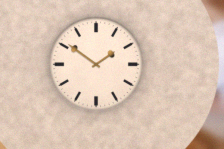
1:51
